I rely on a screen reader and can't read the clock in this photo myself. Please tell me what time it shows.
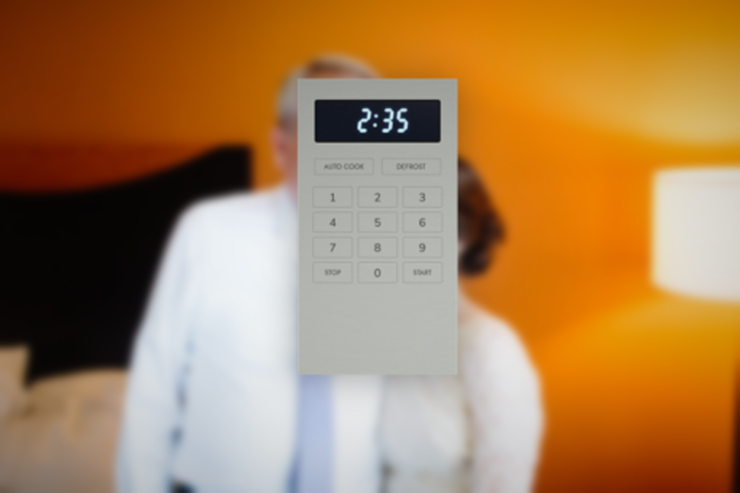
2:35
